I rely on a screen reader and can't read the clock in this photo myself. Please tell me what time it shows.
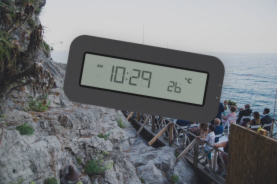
10:29
